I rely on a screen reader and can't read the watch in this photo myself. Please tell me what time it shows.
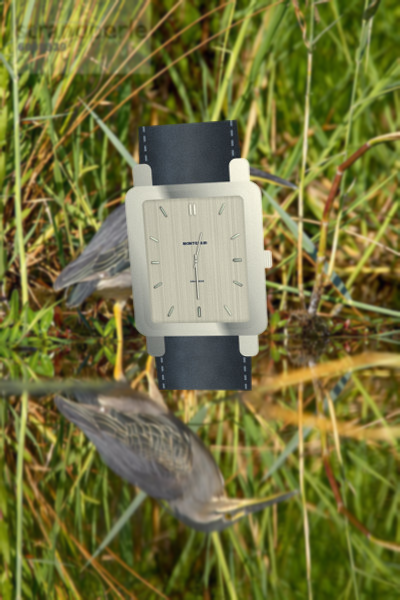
12:30
